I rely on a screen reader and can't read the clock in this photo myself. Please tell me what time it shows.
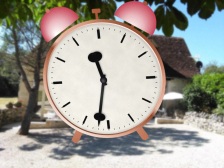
11:32
